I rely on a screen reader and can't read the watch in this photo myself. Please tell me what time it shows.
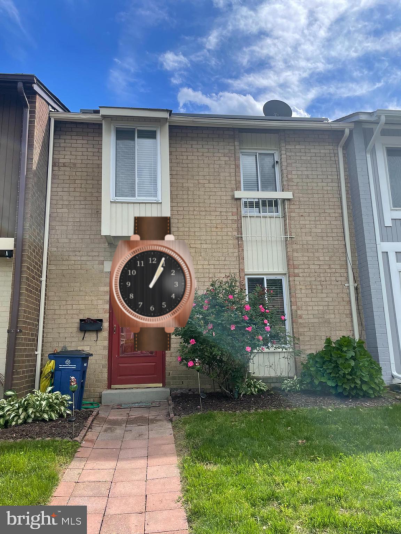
1:04
